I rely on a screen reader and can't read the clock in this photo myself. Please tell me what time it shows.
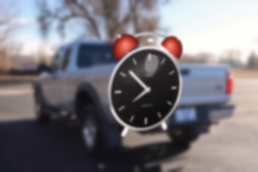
7:52
